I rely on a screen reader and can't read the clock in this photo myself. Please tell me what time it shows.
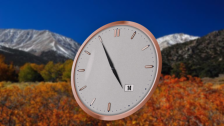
4:55
